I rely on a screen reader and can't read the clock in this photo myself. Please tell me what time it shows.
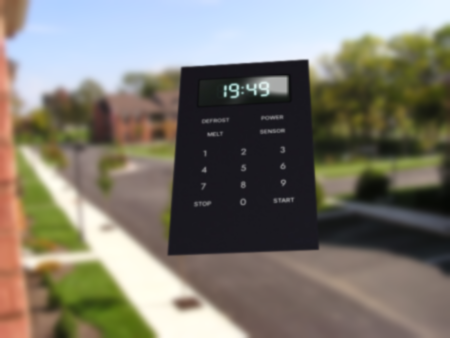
19:49
